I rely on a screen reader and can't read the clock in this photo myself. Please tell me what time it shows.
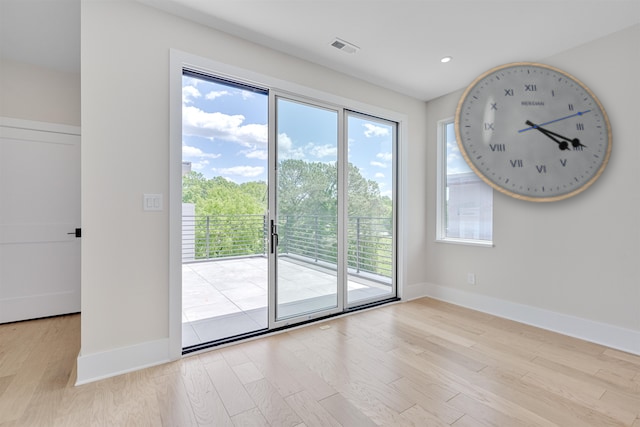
4:19:12
